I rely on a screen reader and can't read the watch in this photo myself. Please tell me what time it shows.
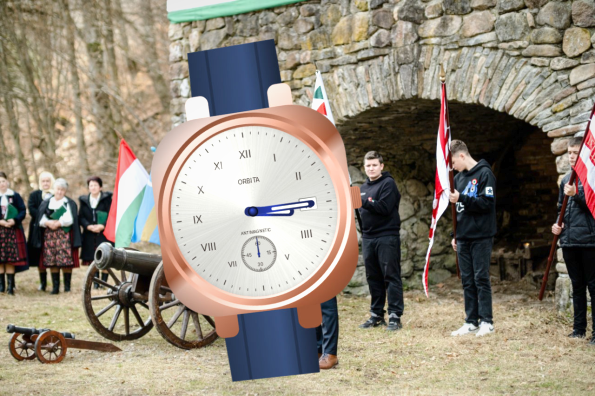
3:15
